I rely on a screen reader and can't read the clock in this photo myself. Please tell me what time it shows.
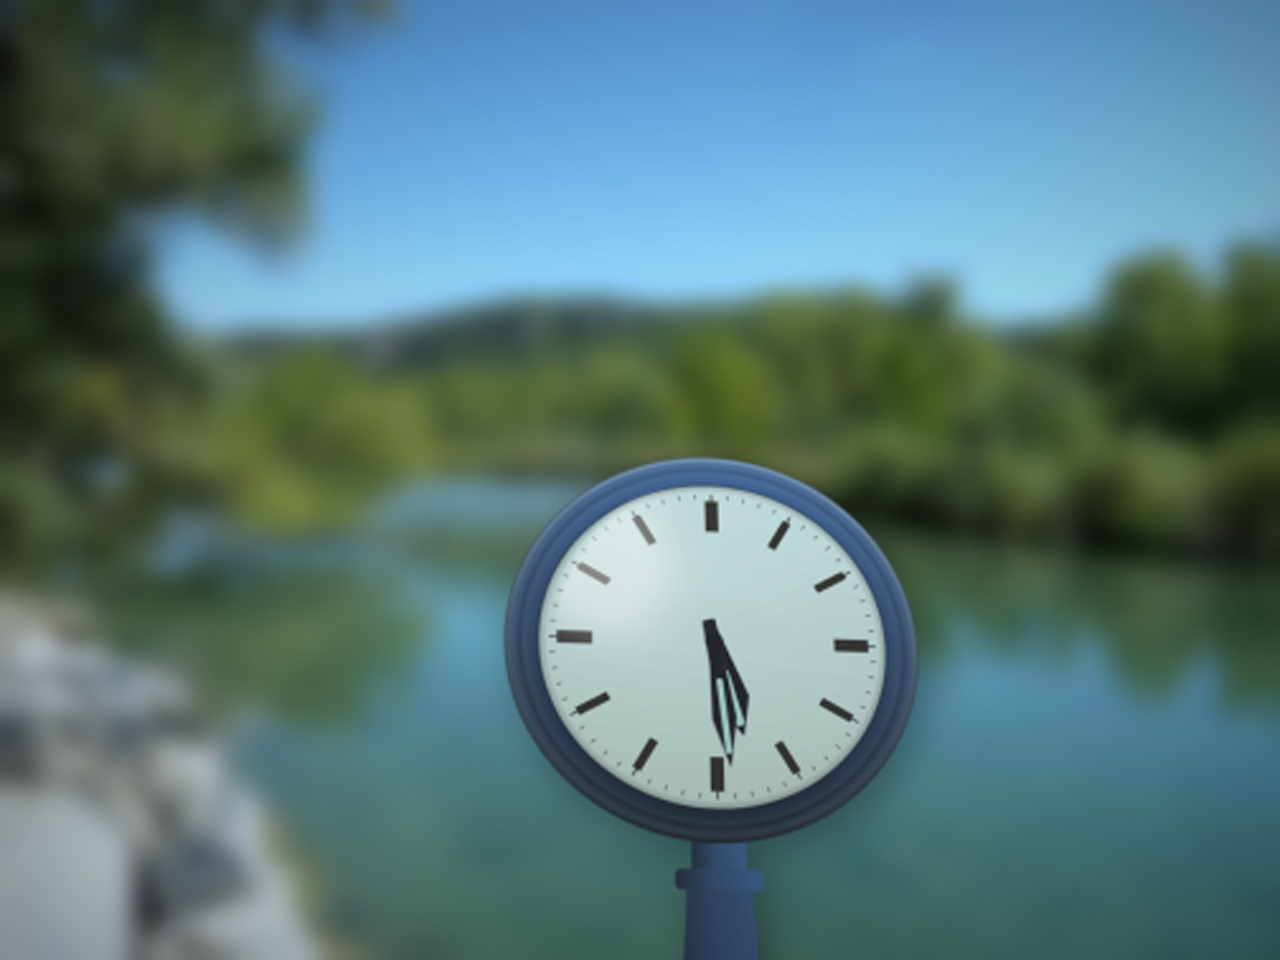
5:29
